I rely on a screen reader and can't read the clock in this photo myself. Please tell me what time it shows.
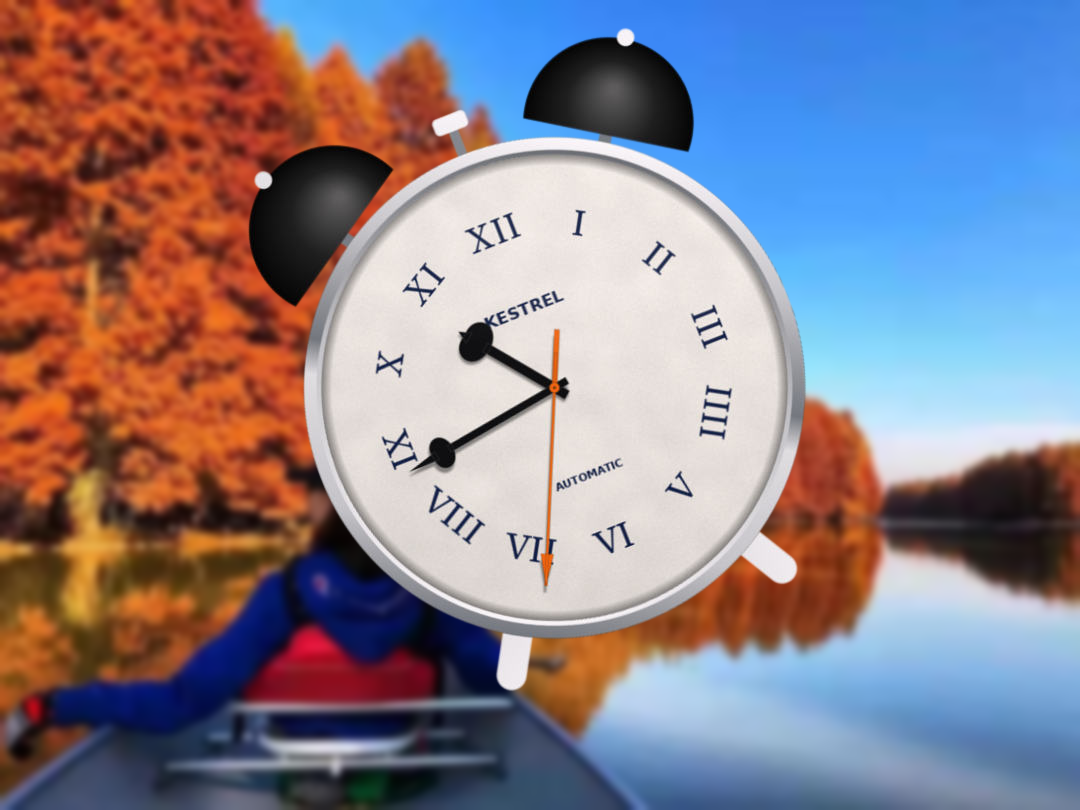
10:43:34
